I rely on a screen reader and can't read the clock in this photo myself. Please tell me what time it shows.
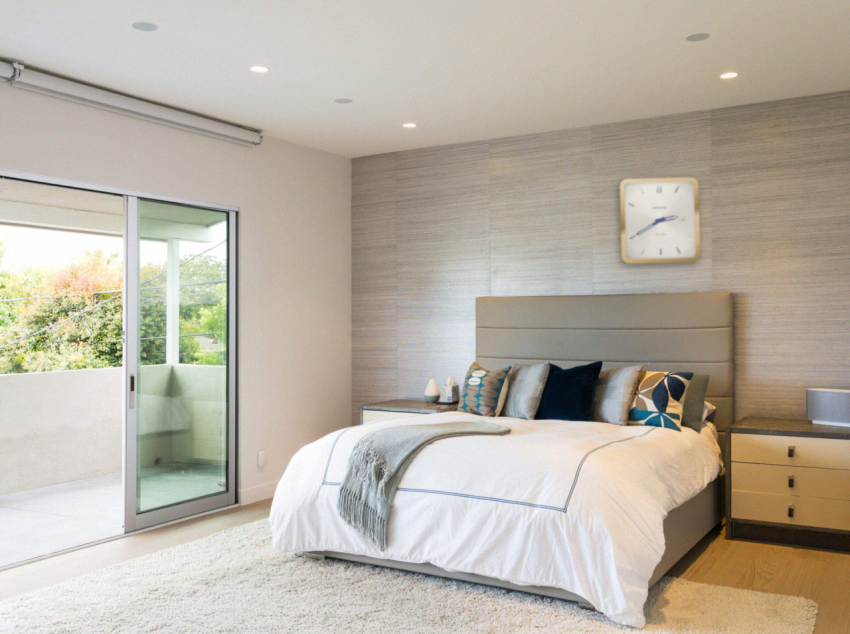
2:40
